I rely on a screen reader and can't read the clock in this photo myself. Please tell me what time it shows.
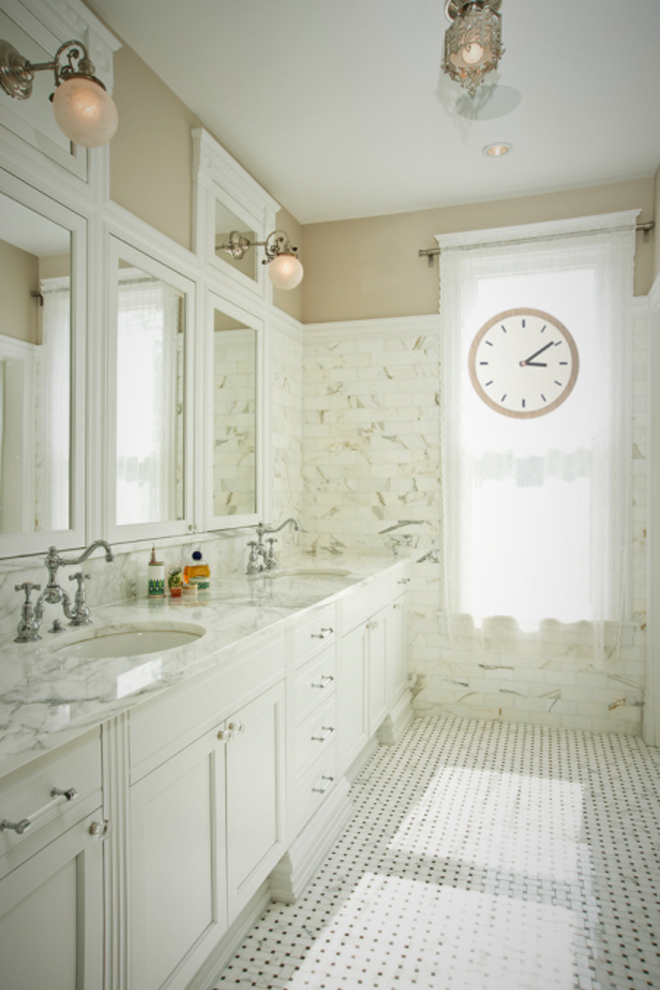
3:09
